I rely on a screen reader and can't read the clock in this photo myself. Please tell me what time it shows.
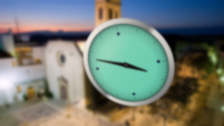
3:48
